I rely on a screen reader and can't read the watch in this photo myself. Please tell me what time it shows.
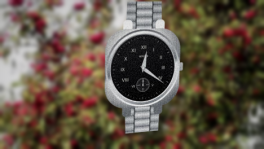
12:21
